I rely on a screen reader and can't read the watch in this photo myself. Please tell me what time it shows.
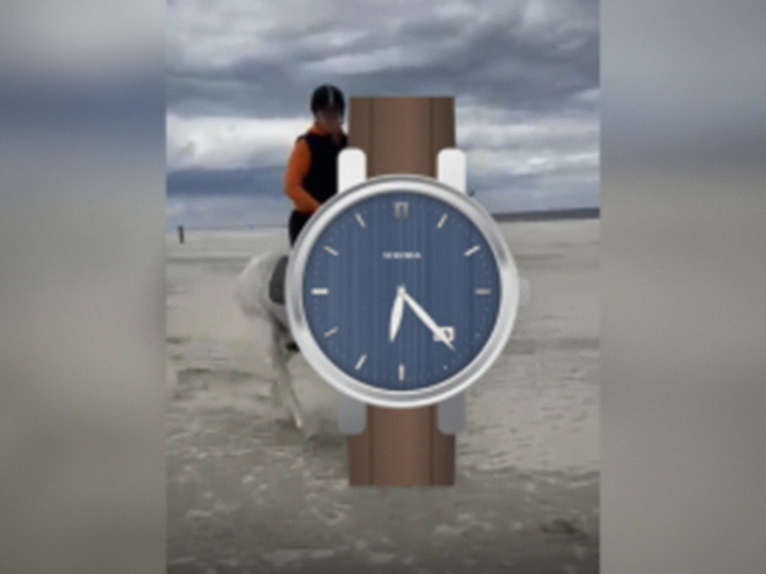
6:23
